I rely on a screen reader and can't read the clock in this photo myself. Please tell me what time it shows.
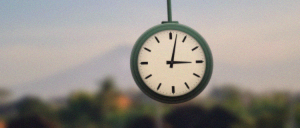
3:02
